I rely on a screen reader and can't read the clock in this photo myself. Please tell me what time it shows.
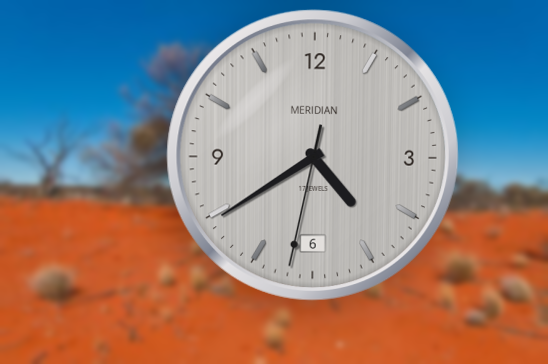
4:39:32
